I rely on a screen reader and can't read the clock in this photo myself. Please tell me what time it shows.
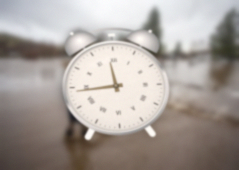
11:44
